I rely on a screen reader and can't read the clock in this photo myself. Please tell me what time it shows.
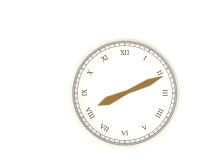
8:11
